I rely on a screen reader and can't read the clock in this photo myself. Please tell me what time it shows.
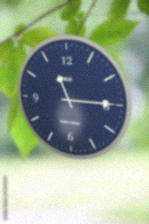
11:15
